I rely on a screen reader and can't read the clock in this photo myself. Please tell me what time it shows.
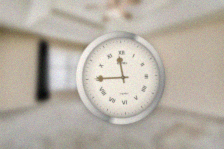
11:45
